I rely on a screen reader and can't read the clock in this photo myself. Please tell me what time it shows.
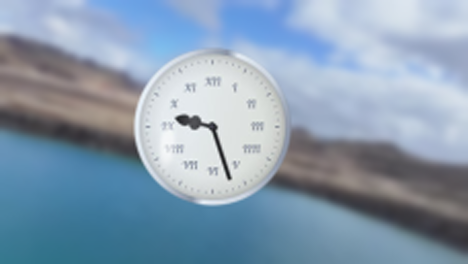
9:27
